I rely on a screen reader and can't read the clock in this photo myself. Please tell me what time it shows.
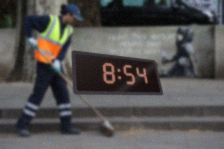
8:54
